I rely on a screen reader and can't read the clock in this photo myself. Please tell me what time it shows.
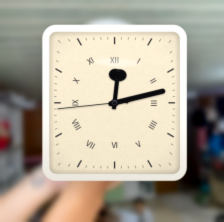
12:12:44
